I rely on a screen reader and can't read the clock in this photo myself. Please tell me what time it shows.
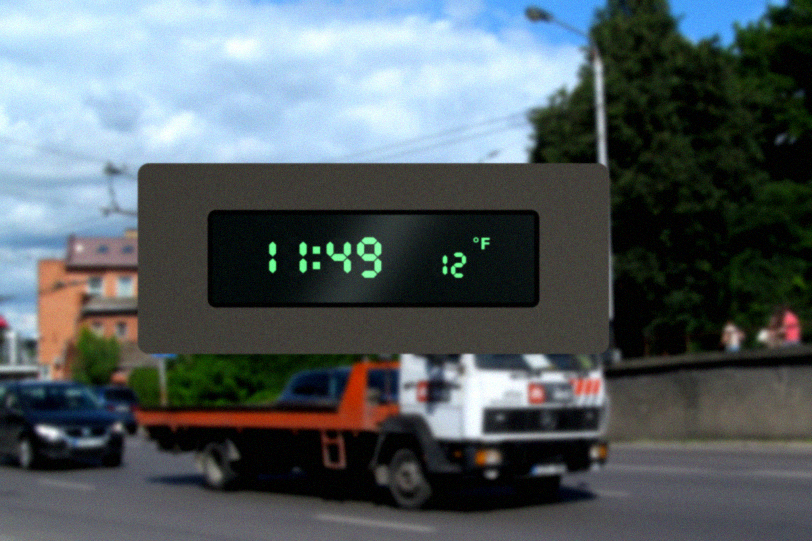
11:49
